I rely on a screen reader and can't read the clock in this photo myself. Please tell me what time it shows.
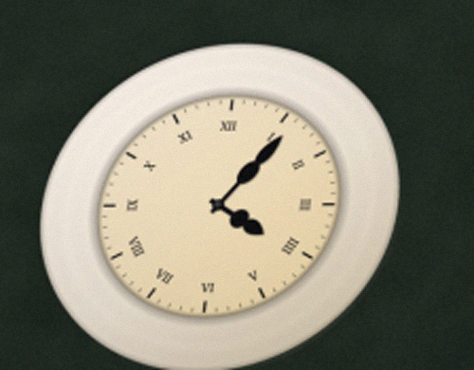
4:06
